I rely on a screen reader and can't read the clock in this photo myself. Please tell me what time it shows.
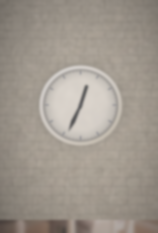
12:34
